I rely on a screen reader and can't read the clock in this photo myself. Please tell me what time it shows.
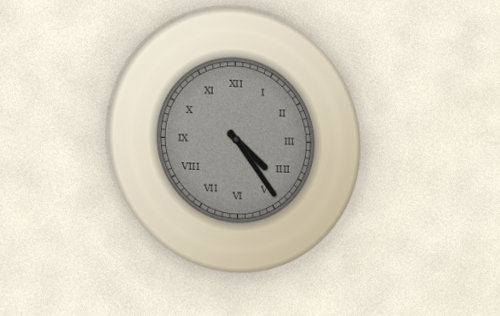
4:24
